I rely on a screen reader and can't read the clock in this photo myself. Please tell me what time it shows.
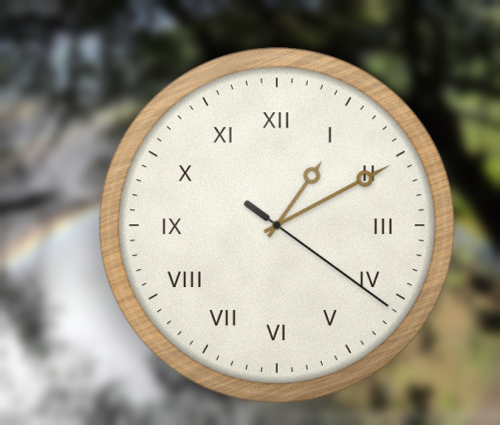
1:10:21
